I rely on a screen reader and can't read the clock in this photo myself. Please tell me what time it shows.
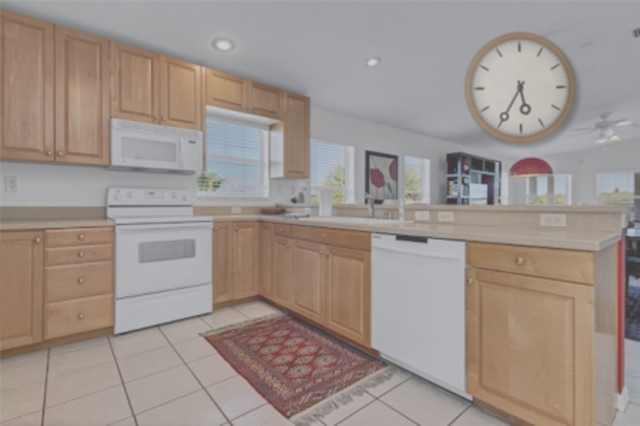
5:35
